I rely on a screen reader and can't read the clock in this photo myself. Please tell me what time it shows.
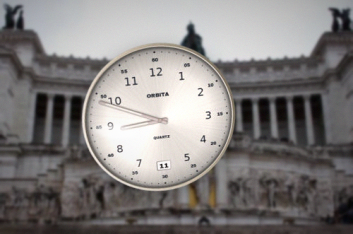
8:49
